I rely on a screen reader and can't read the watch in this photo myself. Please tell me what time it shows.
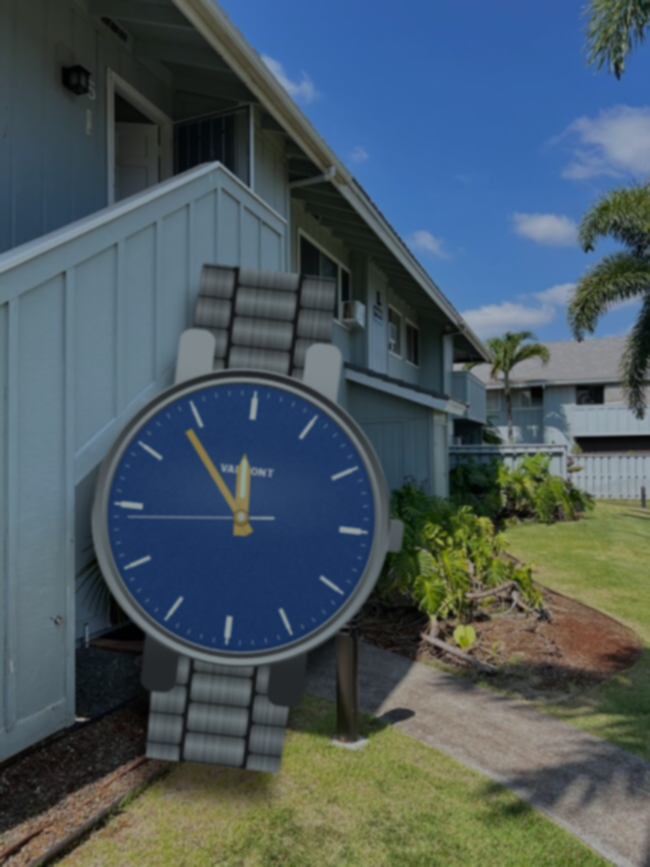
11:53:44
